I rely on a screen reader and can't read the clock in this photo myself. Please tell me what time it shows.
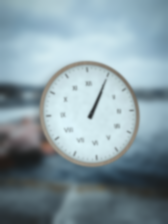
1:05
